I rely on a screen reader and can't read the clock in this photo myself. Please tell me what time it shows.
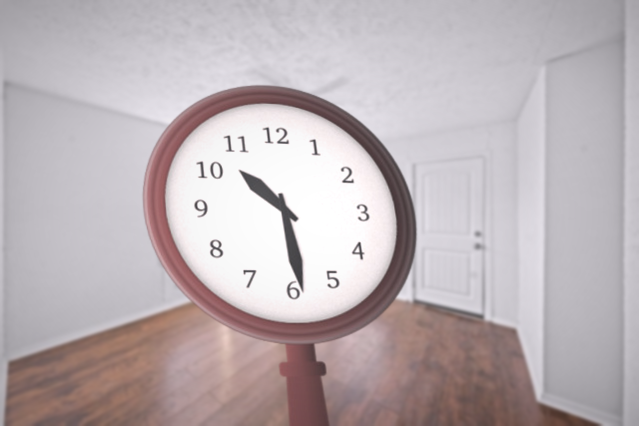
10:29
